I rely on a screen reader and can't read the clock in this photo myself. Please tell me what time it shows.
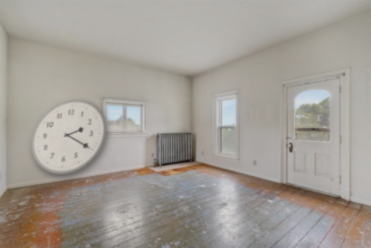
2:20
